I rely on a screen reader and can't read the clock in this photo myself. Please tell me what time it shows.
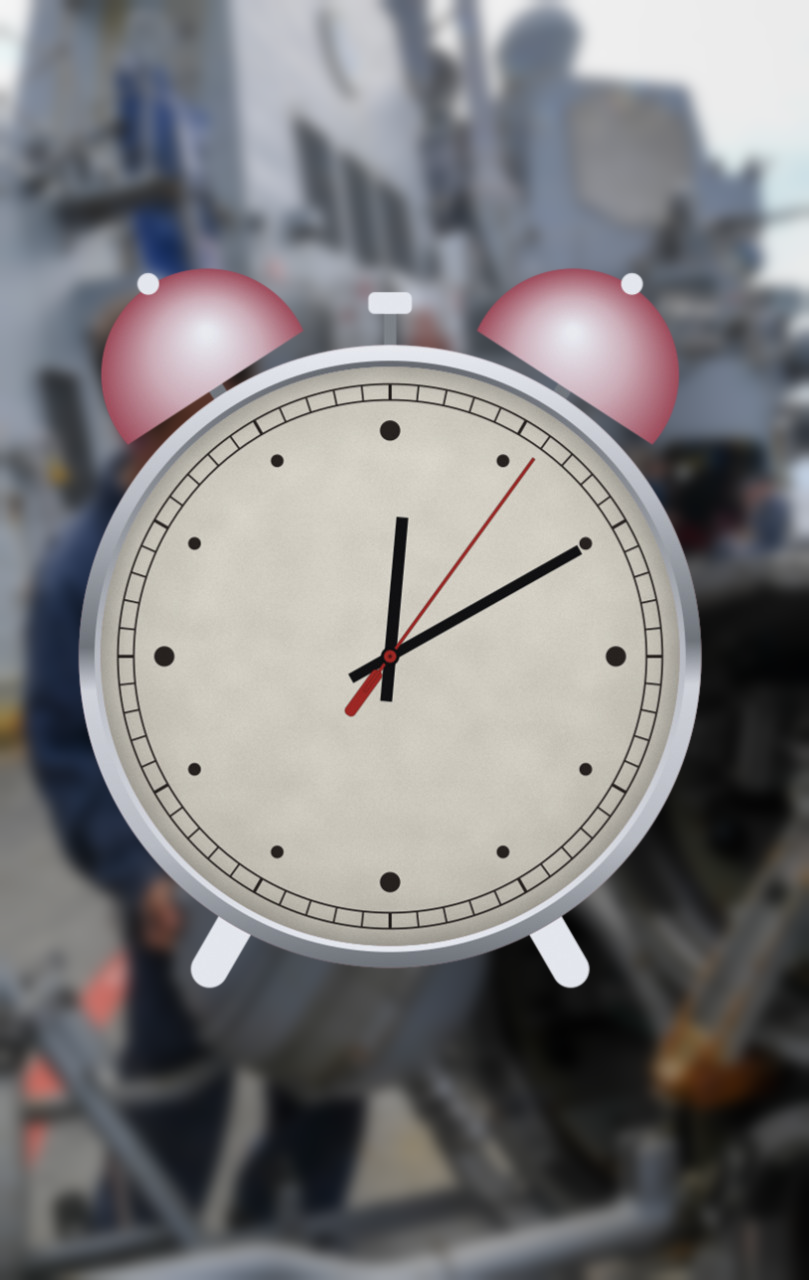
12:10:06
